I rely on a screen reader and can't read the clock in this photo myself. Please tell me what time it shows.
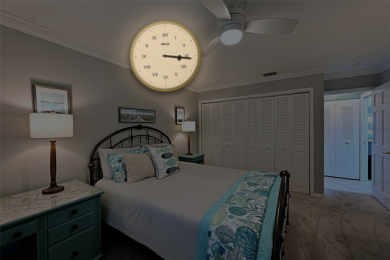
3:16
